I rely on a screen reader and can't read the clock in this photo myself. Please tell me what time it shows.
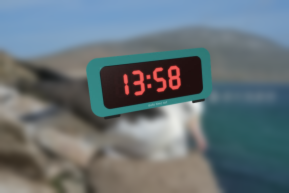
13:58
